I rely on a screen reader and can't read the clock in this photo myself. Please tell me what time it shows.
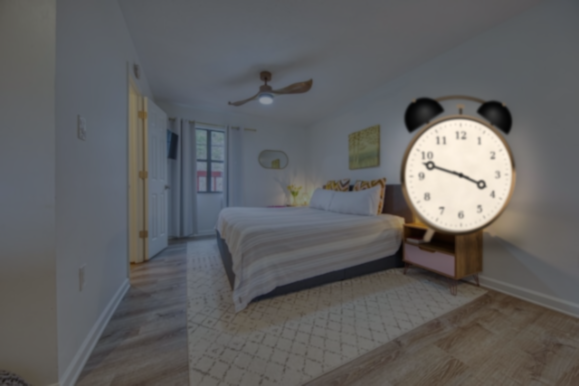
3:48
